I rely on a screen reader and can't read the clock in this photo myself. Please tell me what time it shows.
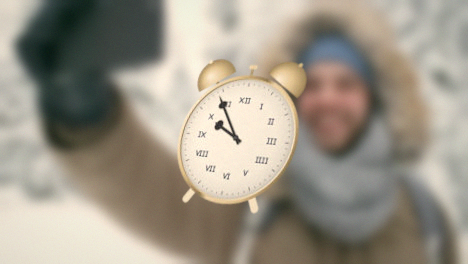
9:54
